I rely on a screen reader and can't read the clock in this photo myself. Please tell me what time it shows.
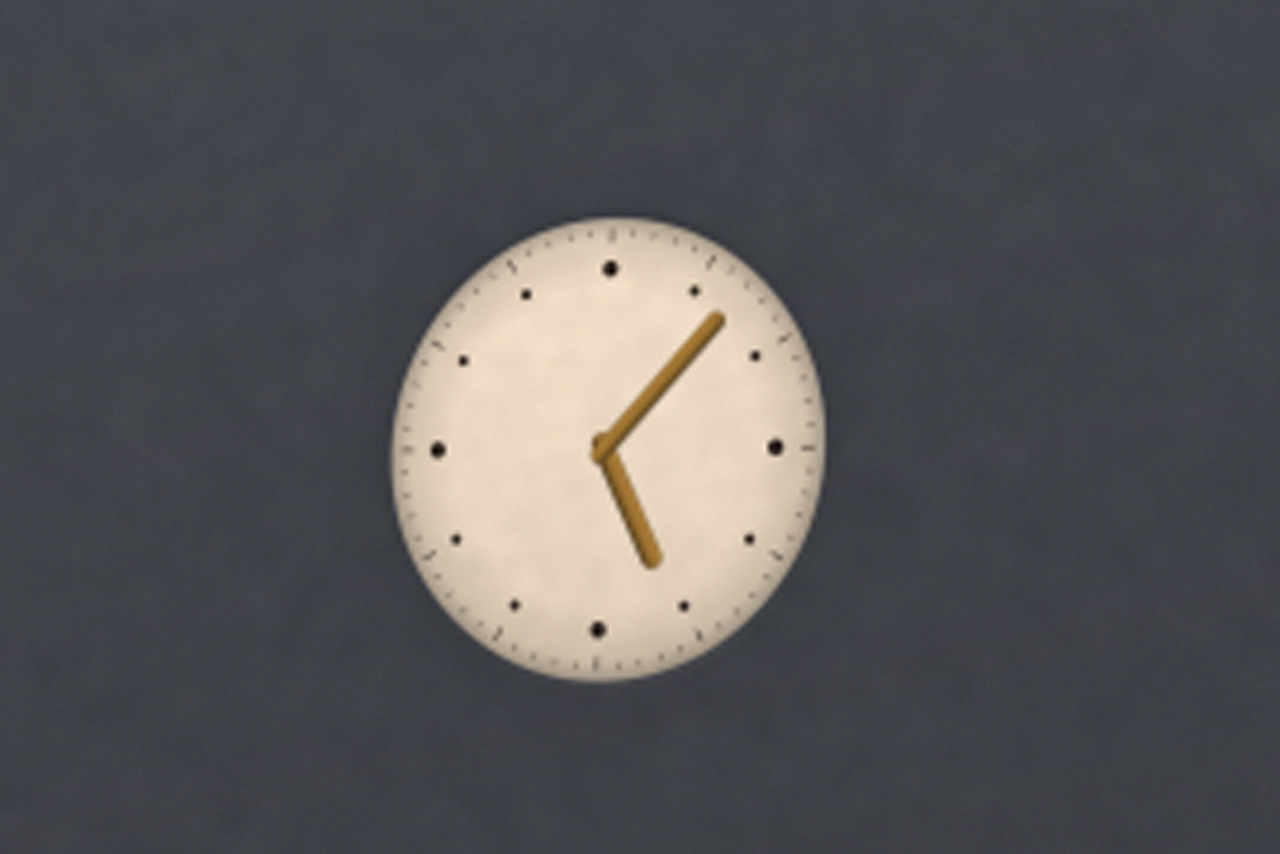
5:07
